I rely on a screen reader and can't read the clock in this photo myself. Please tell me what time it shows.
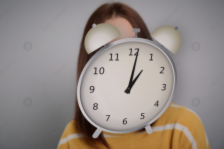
1:01
